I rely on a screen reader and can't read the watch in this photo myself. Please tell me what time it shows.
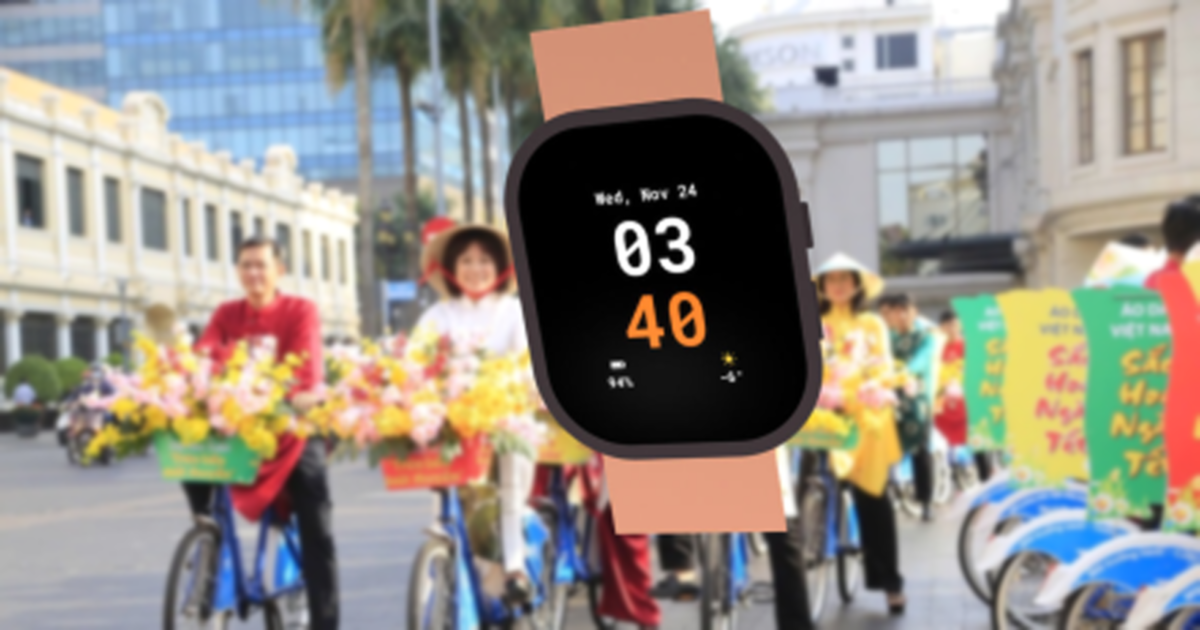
3:40
